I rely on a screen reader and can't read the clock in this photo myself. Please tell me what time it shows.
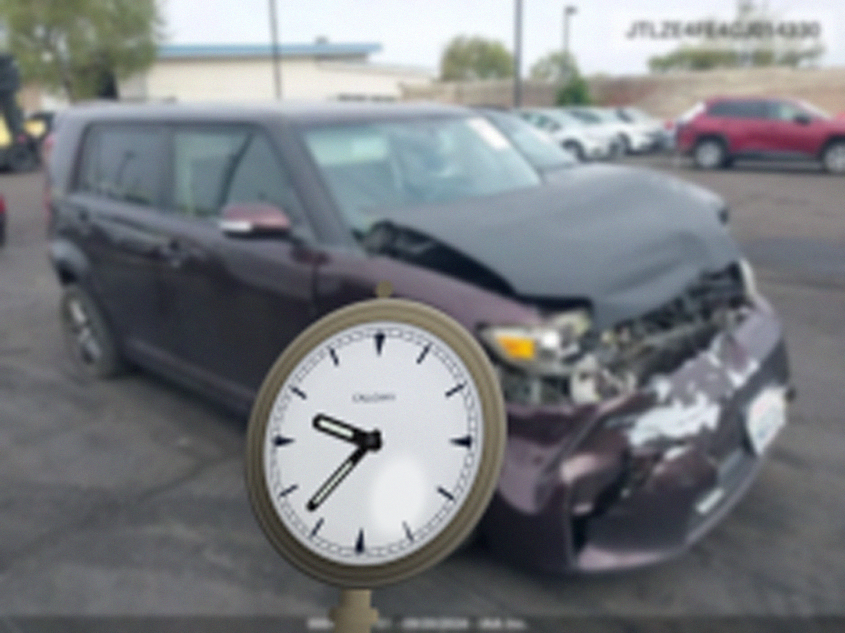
9:37
